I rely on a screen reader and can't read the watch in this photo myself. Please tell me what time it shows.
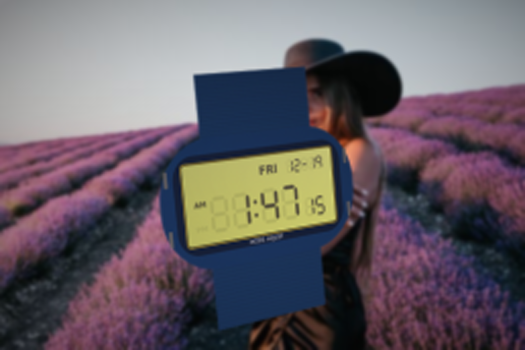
1:47:15
